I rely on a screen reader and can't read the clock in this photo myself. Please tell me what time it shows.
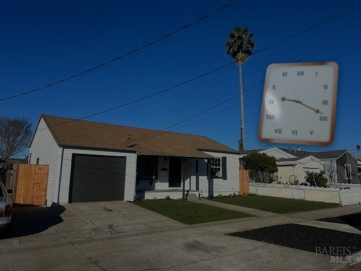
9:19
